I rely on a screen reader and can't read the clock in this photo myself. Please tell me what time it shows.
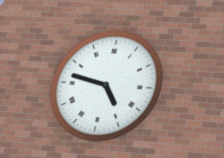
4:47
